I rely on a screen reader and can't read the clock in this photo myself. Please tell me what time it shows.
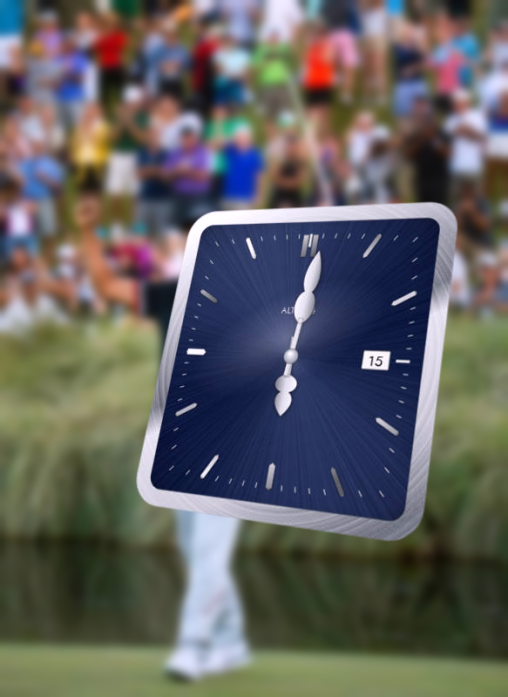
6:01
